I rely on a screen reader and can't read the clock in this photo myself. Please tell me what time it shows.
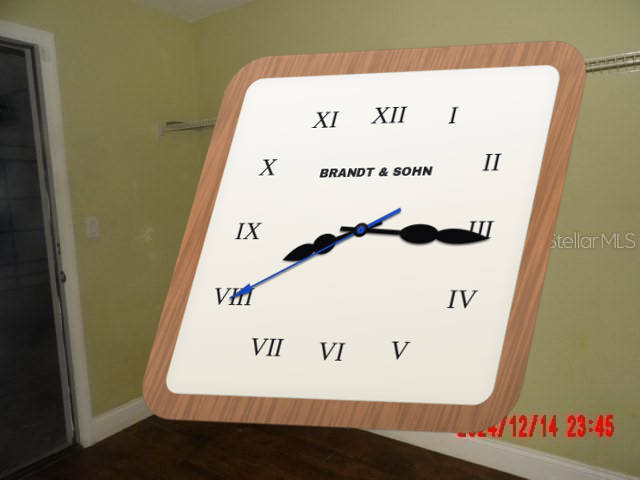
8:15:40
